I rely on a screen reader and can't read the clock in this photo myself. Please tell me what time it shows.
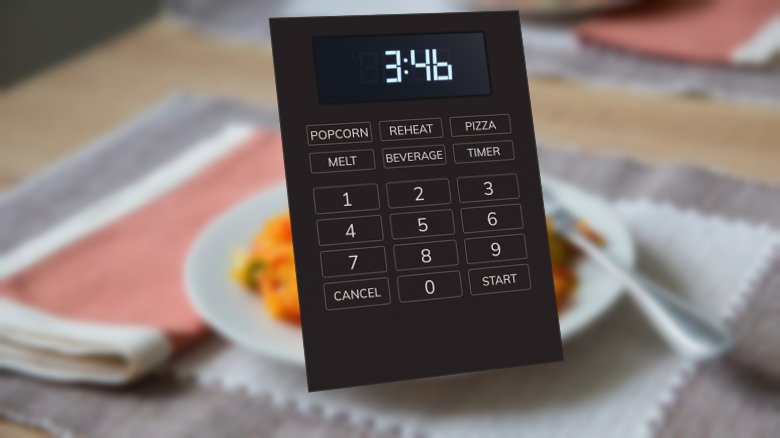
3:46
